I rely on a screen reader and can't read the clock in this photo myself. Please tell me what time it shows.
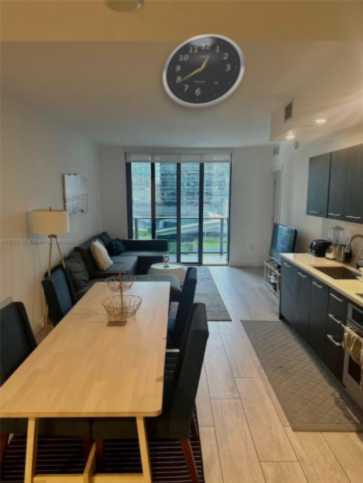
12:39
